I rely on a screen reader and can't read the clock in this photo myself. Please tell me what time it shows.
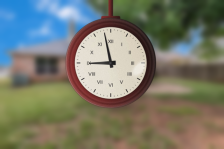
8:58
